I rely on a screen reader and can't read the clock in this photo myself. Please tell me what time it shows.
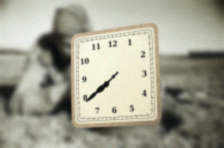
7:39
